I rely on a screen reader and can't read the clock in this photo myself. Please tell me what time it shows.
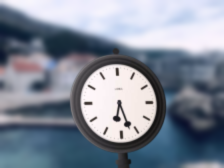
6:27
